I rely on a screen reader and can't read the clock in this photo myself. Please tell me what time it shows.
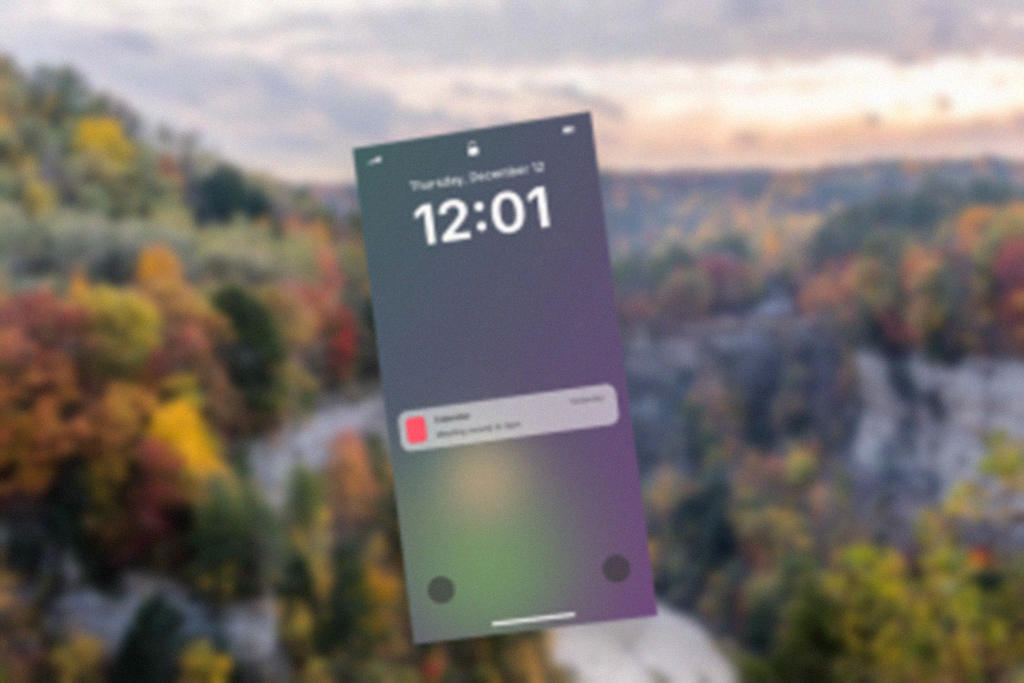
12:01
